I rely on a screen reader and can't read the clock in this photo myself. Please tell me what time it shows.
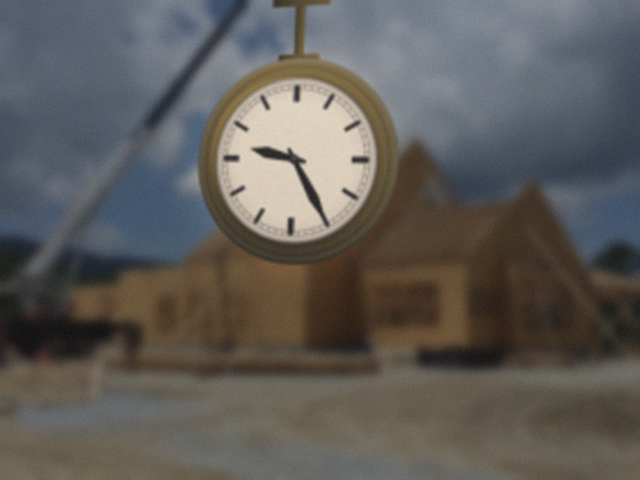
9:25
